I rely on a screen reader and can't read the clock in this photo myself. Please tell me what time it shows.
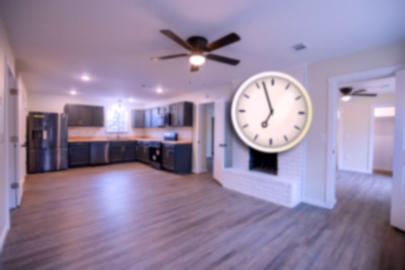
6:57
